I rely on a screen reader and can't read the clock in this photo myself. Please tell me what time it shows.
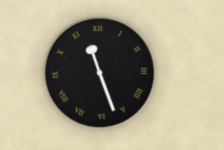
11:27
